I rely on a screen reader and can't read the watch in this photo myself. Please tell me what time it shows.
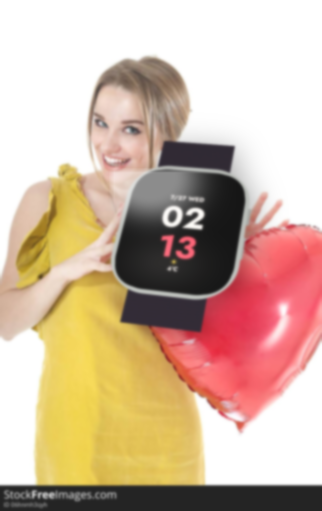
2:13
